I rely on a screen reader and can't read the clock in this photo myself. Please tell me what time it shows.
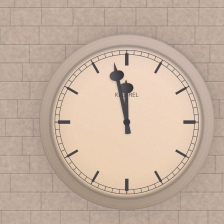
11:58
